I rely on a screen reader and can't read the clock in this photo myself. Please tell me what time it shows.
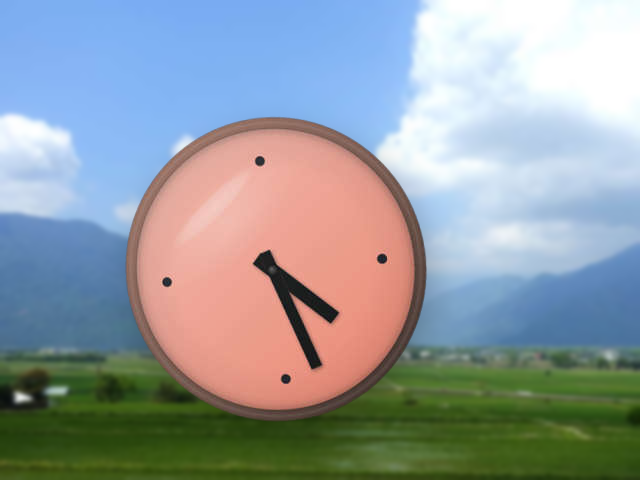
4:27
